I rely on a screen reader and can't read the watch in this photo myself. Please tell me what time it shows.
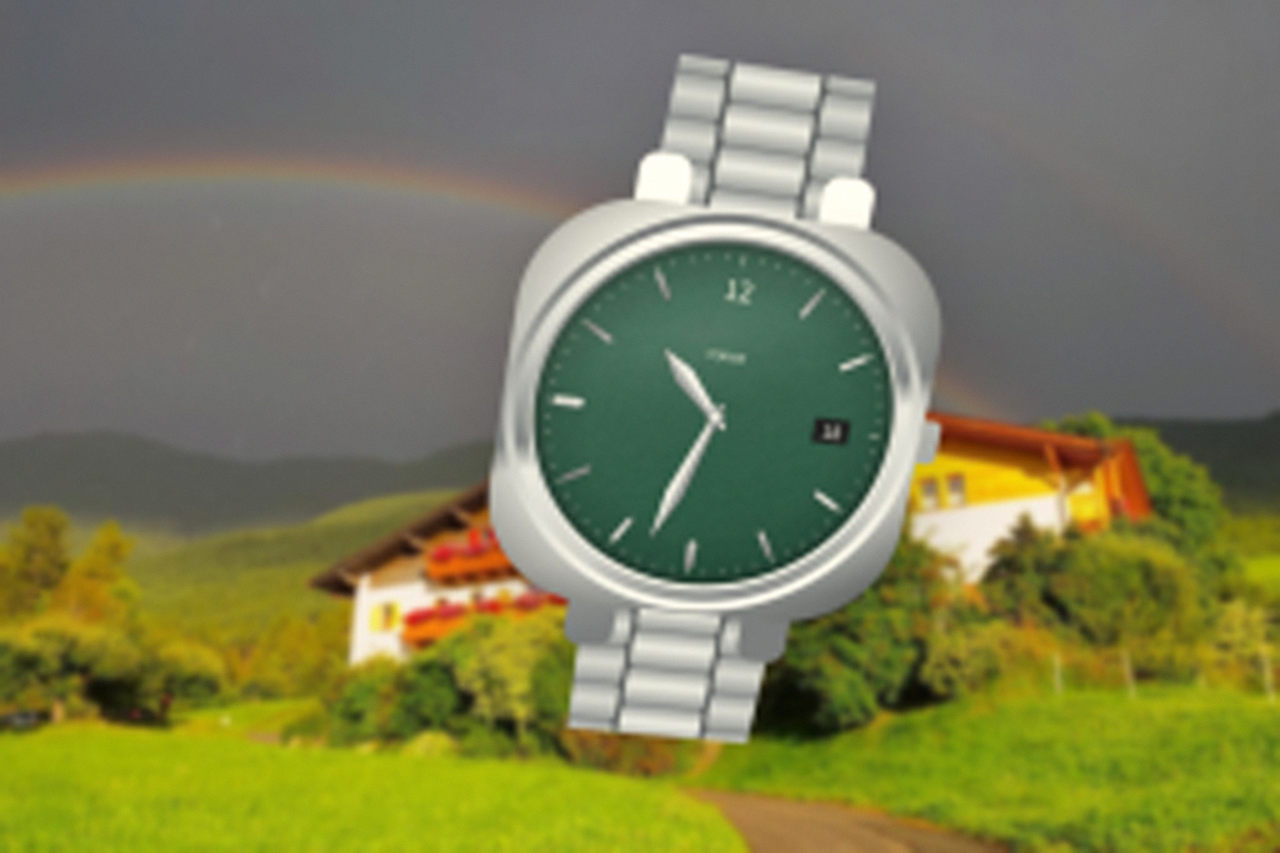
10:33
